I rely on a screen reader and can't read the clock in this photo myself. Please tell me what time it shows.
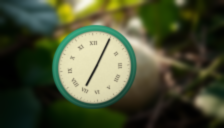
7:05
